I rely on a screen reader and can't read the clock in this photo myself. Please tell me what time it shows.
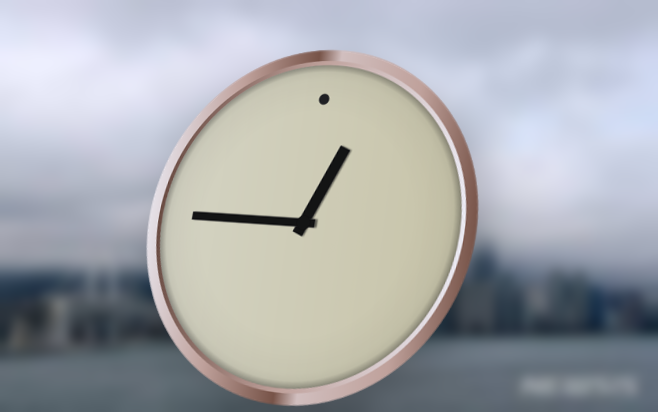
12:45
